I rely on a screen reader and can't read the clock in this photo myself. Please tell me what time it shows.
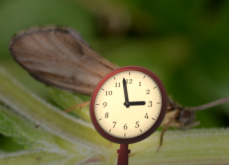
2:58
